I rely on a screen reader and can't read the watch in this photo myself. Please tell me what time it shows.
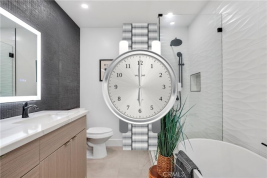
6:00
